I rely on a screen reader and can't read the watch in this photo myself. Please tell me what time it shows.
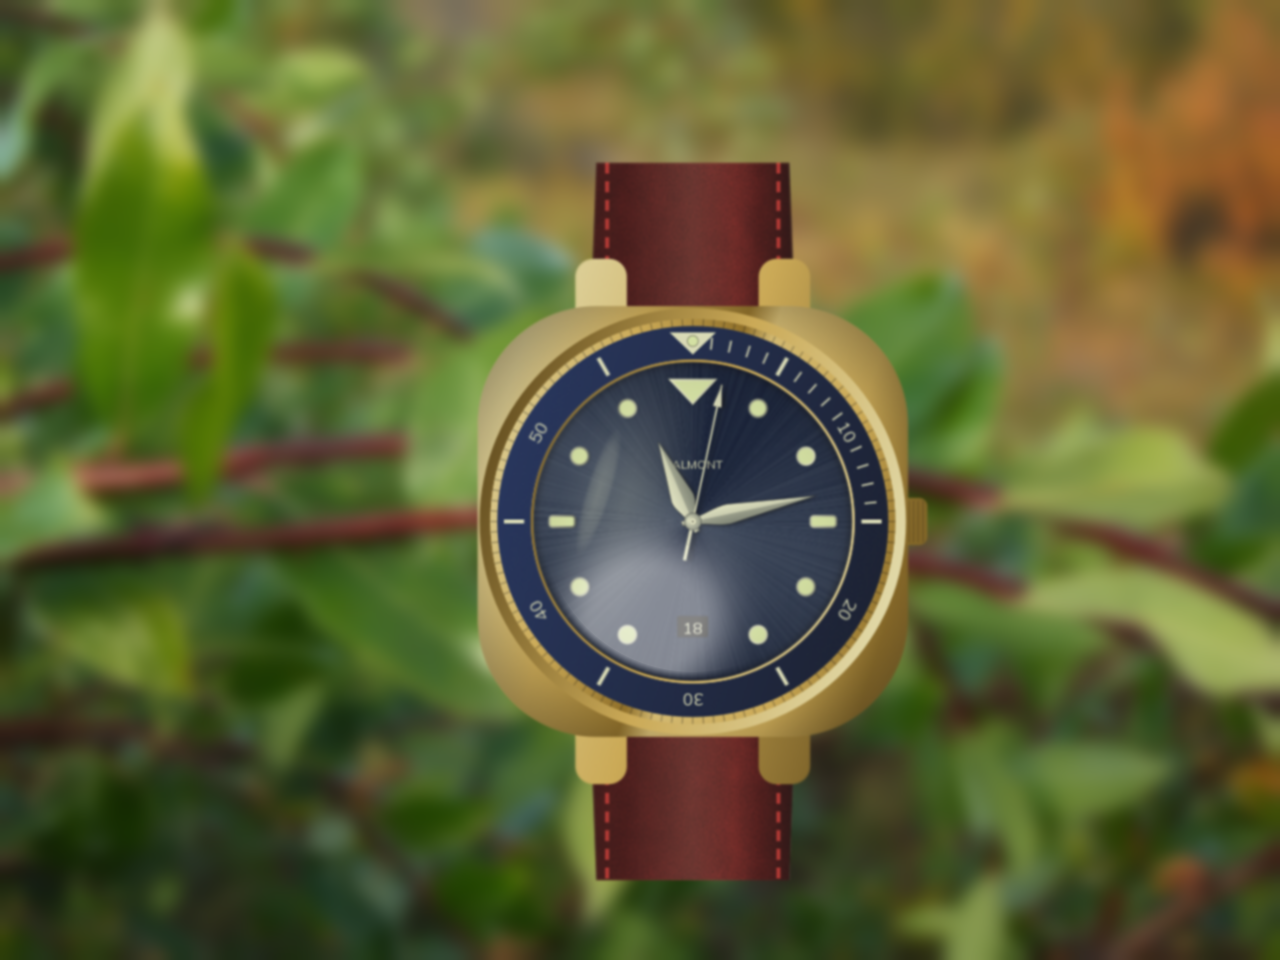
11:13:02
